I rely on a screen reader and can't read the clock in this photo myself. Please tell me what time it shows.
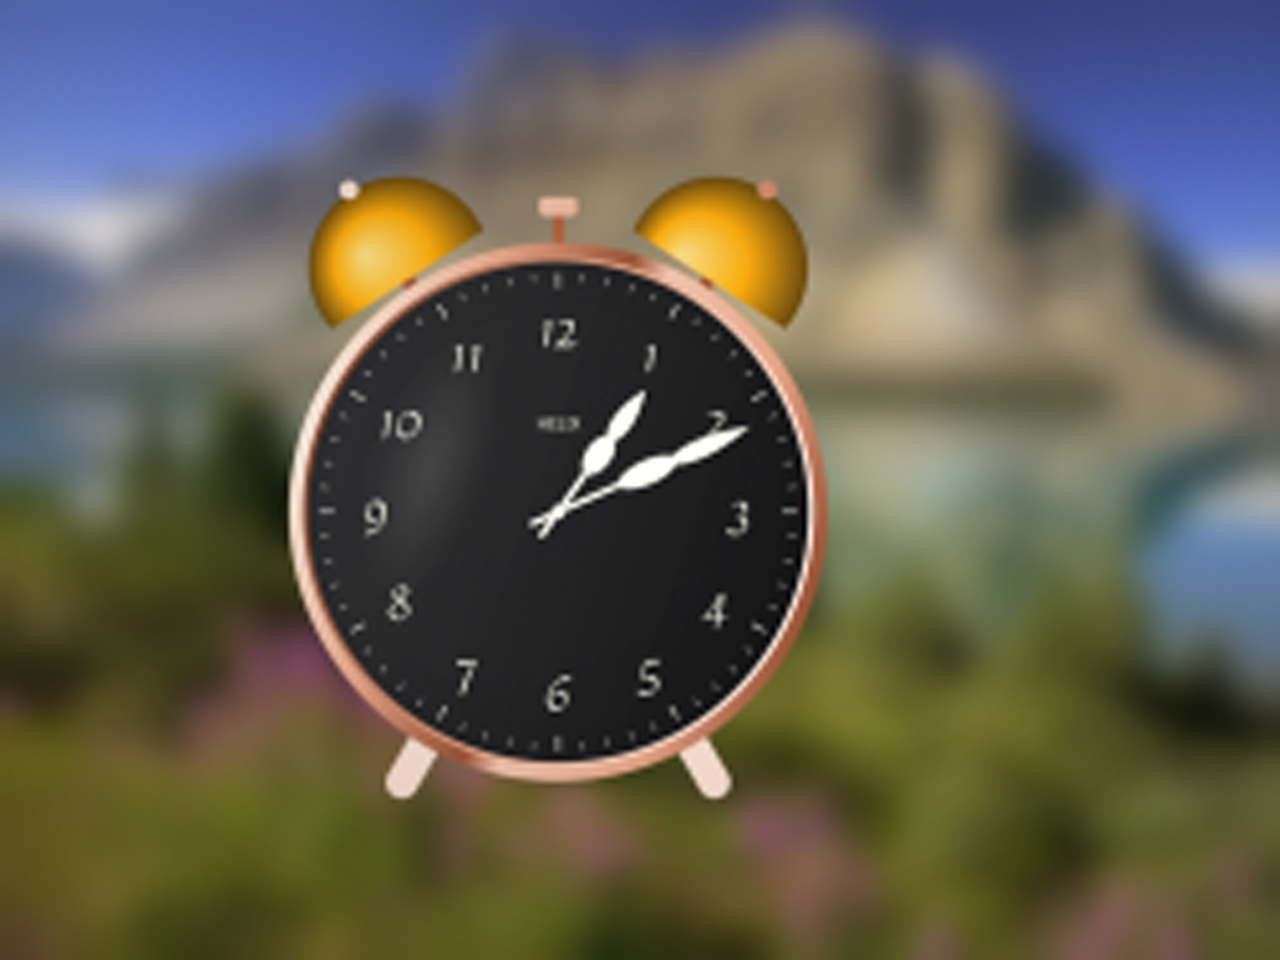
1:11
